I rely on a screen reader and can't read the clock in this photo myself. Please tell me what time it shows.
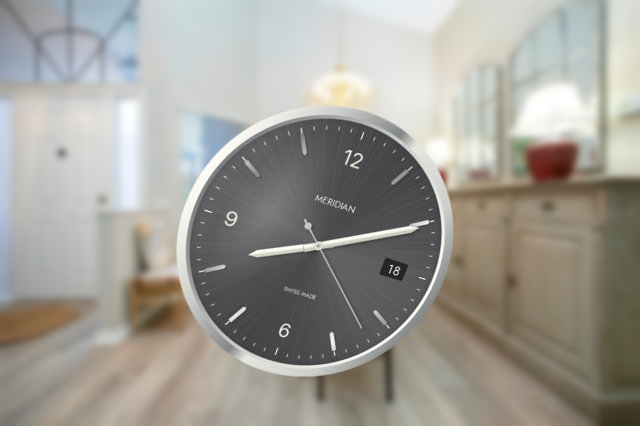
8:10:22
